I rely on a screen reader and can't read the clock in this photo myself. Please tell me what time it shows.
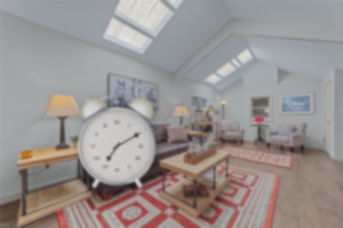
7:10
